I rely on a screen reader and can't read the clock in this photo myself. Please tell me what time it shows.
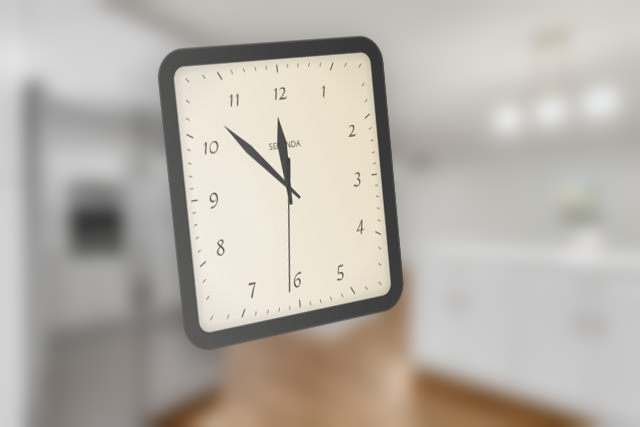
11:52:31
